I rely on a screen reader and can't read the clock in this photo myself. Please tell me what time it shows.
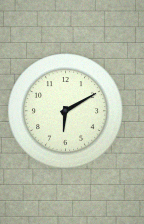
6:10
